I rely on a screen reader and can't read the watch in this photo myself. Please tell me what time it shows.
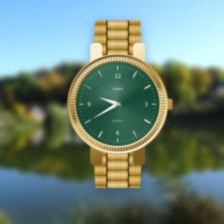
9:40
